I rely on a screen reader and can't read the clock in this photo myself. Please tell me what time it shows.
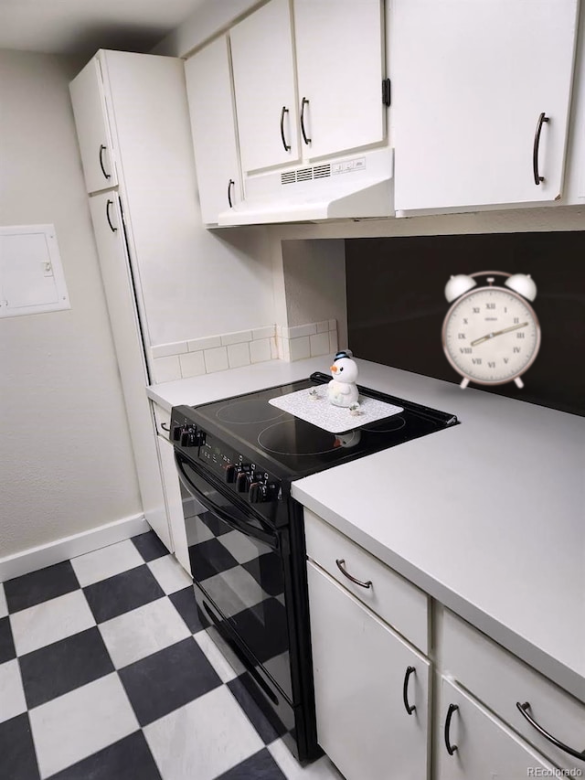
8:12
